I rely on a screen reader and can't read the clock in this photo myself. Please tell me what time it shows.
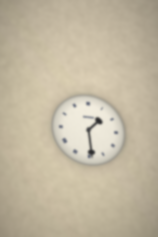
1:29
